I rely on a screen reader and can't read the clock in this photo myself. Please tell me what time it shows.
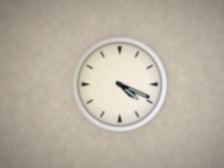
4:19
